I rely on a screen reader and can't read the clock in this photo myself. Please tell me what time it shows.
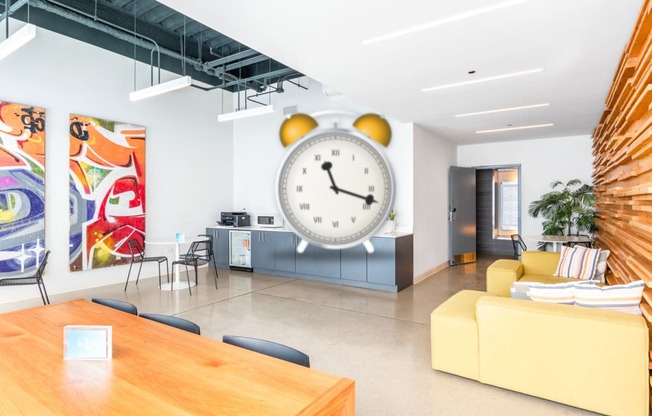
11:18
